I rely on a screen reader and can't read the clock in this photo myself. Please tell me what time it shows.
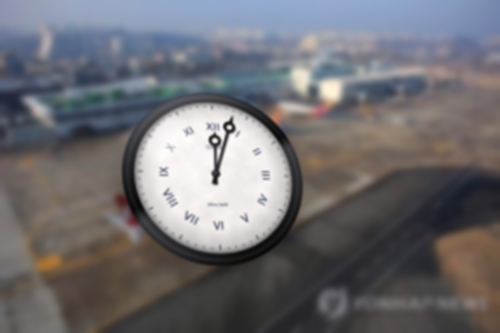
12:03
